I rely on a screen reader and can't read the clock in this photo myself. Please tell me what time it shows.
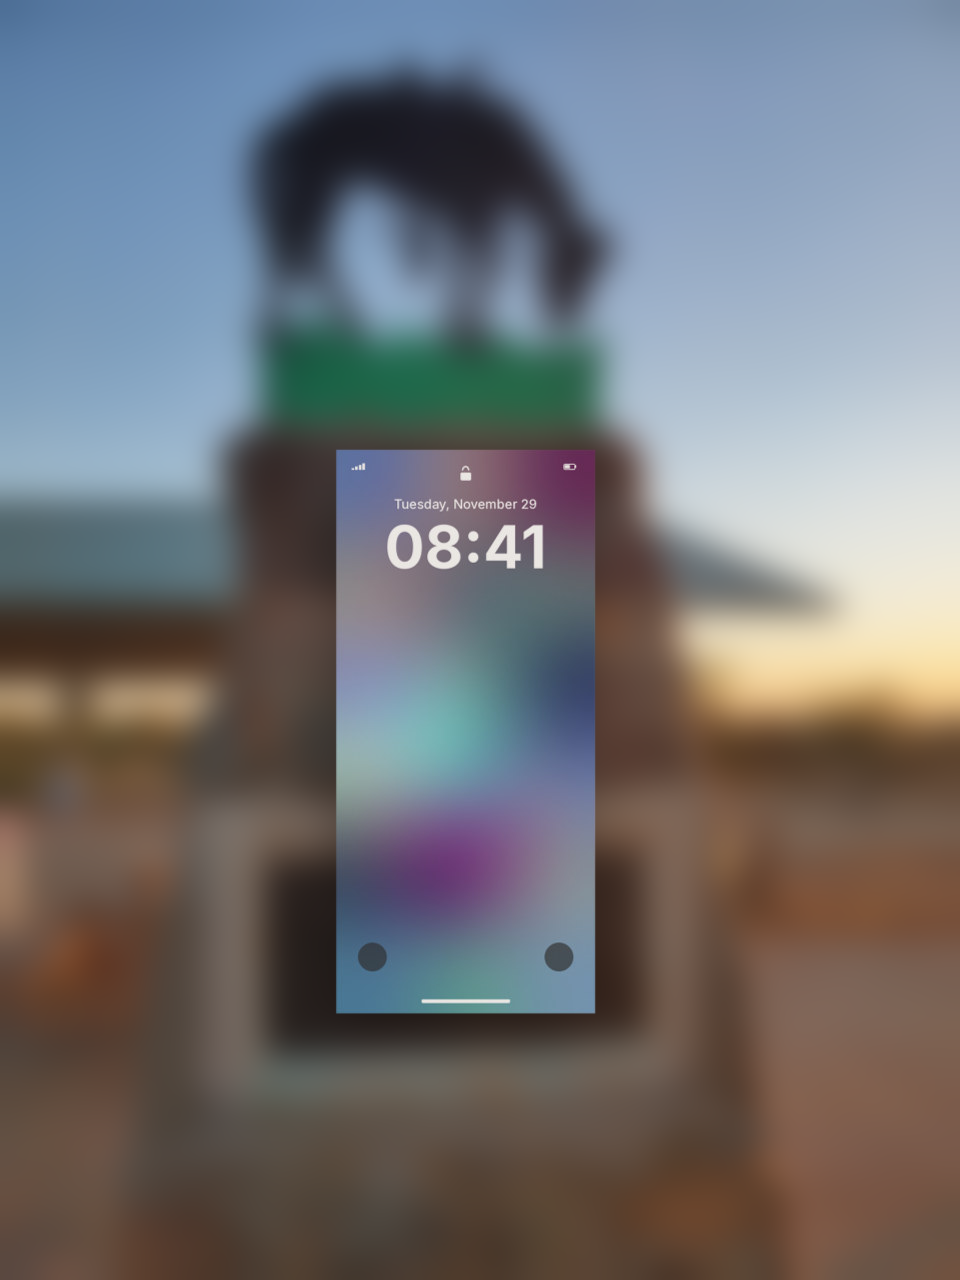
8:41
